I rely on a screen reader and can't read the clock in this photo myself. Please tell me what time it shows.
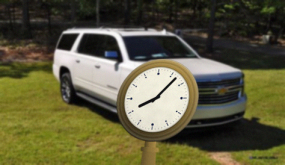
8:07
